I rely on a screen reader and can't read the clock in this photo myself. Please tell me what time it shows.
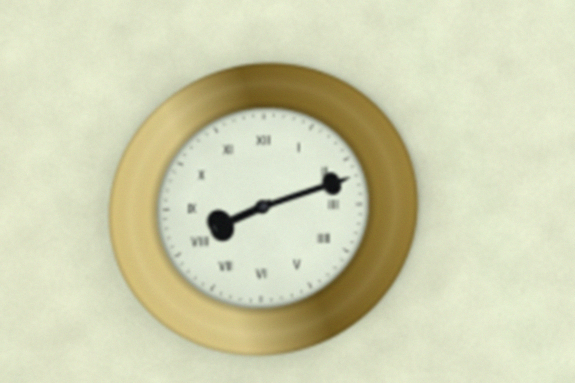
8:12
